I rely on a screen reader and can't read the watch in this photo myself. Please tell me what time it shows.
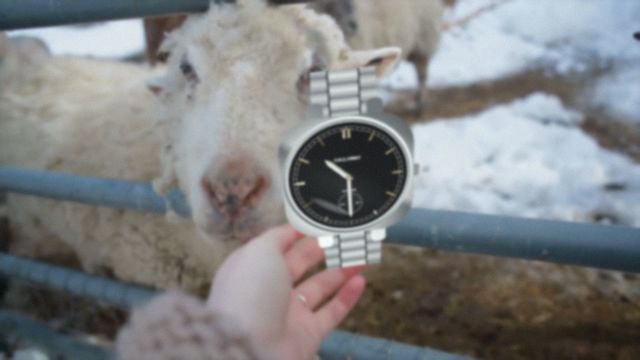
10:30
